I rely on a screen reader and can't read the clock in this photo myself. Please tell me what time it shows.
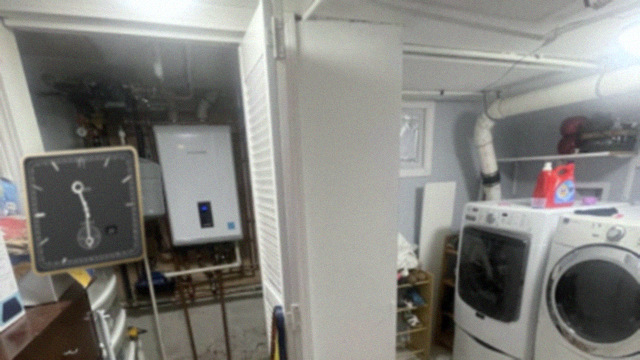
11:30
